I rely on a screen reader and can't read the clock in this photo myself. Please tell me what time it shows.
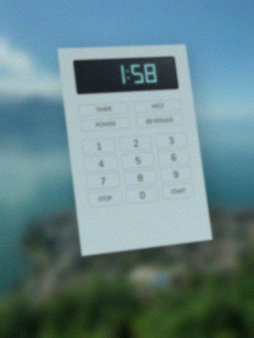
1:58
